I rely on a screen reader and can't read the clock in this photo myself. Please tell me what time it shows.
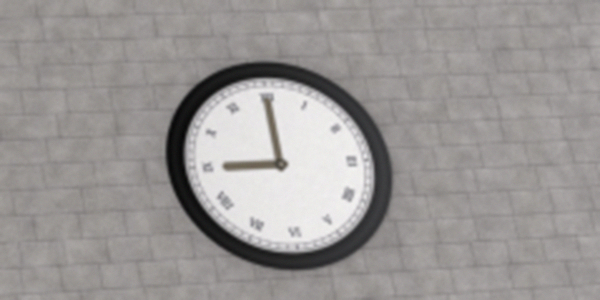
9:00
